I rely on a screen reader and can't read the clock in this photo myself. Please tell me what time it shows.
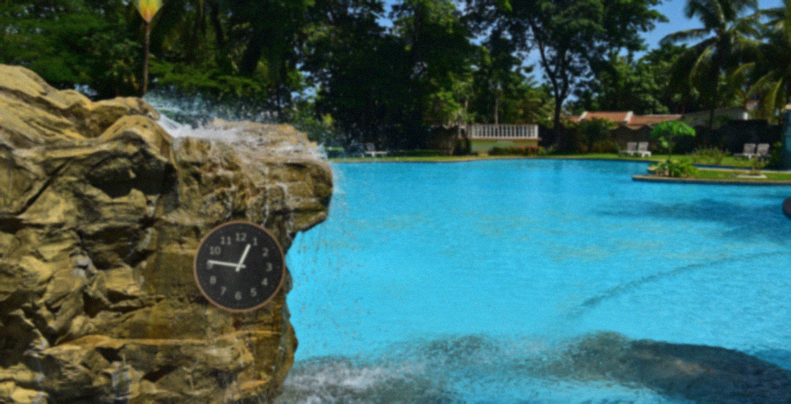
12:46
